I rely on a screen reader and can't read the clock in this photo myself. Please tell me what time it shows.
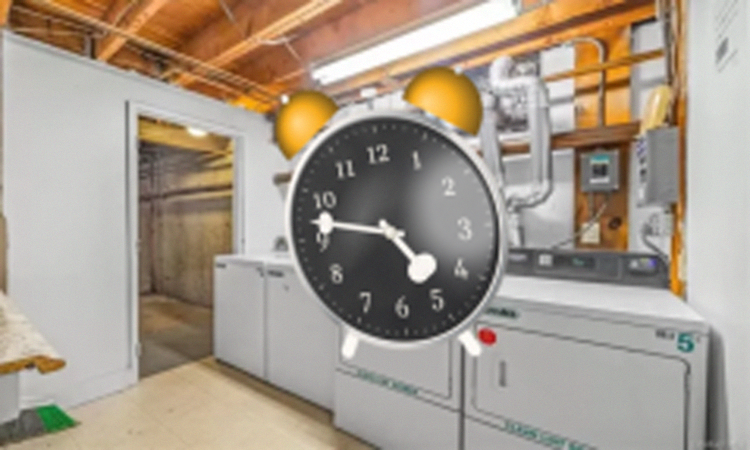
4:47
